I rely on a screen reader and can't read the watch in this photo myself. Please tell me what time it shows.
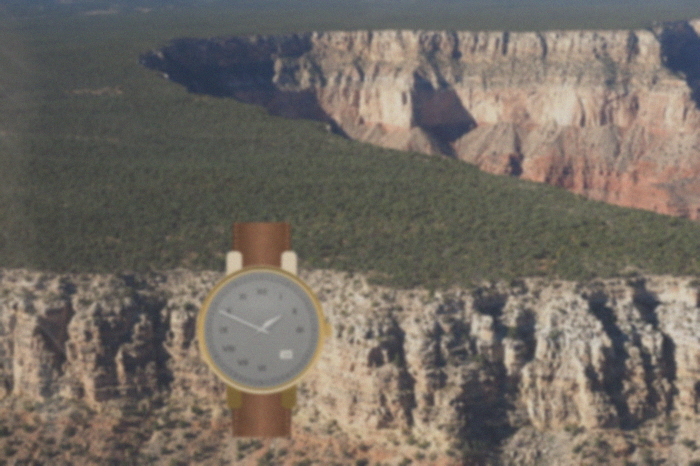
1:49
